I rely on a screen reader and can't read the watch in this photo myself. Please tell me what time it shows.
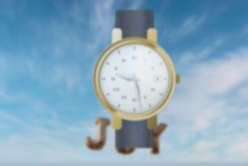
9:28
